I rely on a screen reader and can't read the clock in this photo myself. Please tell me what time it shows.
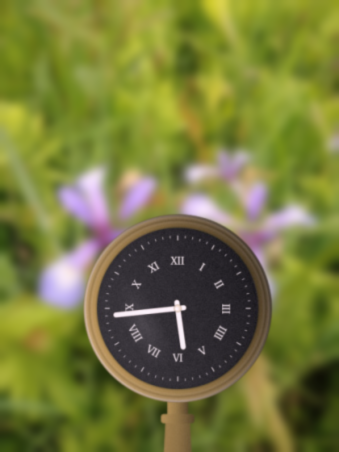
5:44
